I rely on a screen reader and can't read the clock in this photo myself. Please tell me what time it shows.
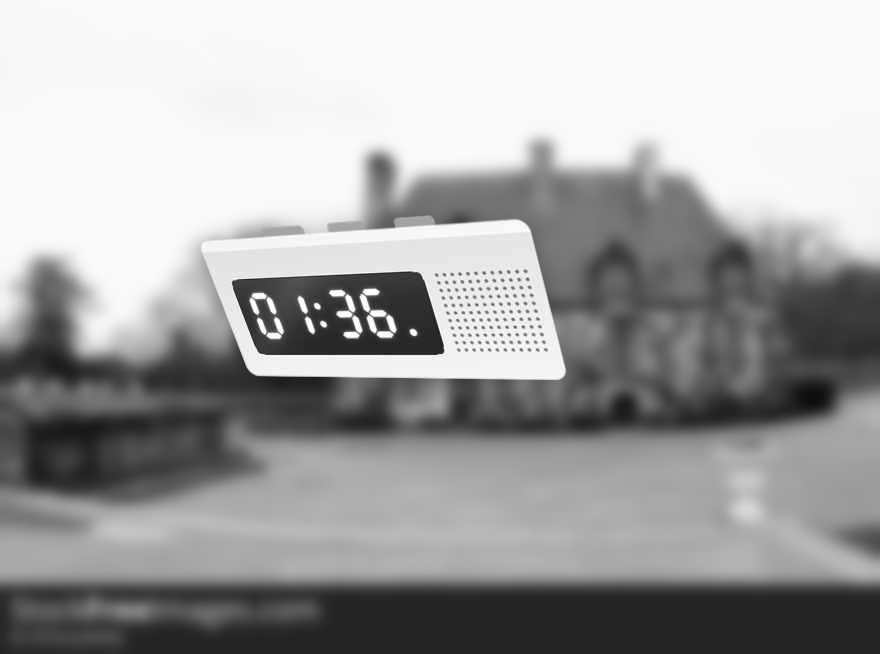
1:36
